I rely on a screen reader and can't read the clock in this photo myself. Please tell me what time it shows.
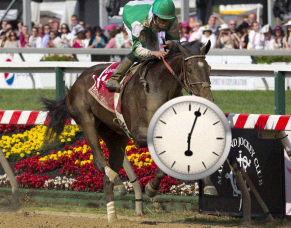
6:03
